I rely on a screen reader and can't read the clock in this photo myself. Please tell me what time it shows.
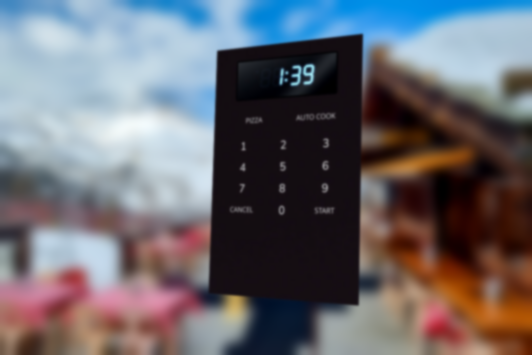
1:39
